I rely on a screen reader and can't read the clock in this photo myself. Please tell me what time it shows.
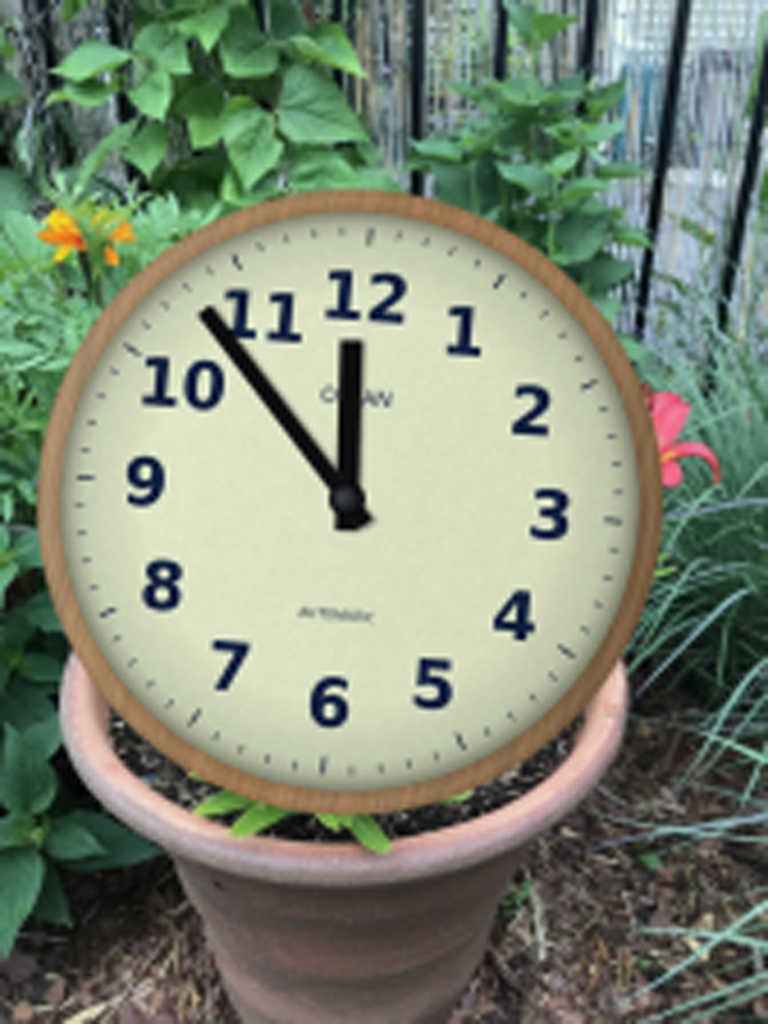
11:53
